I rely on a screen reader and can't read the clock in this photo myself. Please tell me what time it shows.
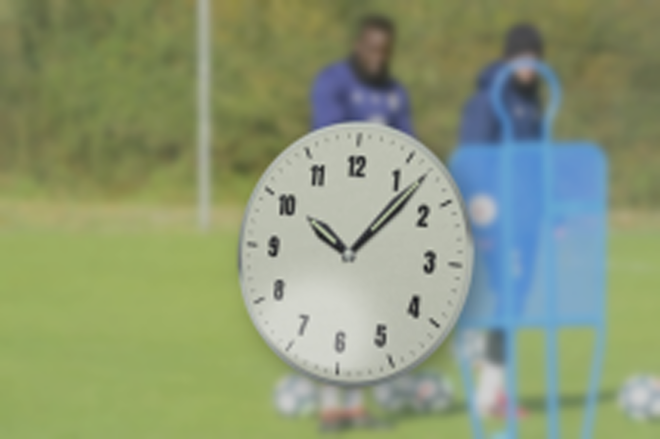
10:07
